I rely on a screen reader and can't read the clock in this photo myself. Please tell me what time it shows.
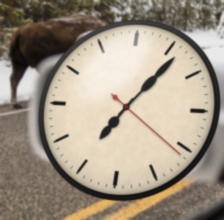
7:06:21
